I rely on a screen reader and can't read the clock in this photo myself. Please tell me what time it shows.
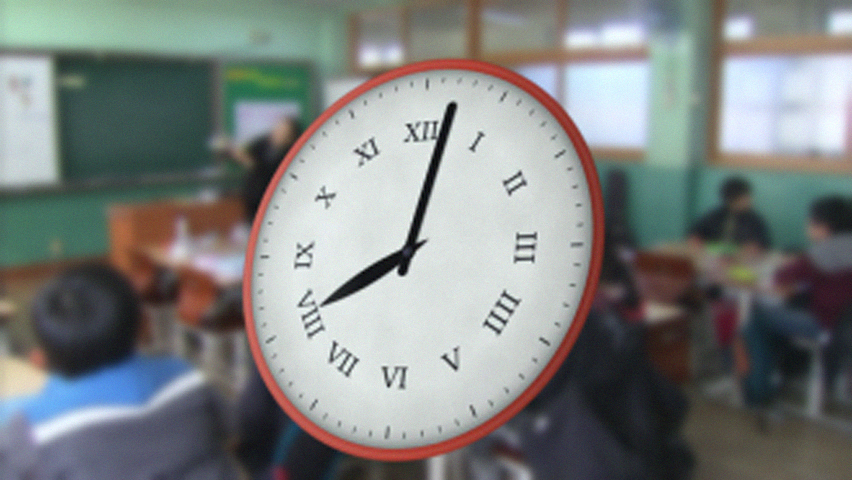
8:02
